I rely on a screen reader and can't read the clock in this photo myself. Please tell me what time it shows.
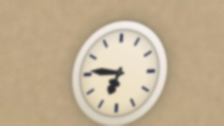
6:46
